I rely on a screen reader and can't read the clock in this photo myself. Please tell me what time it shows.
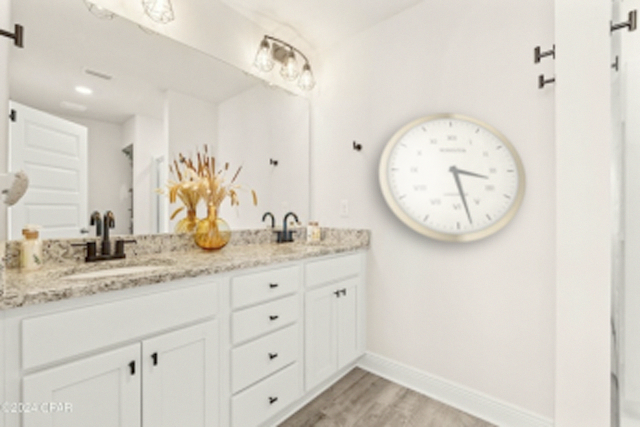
3:28
